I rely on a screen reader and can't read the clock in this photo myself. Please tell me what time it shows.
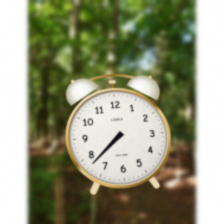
7:38
